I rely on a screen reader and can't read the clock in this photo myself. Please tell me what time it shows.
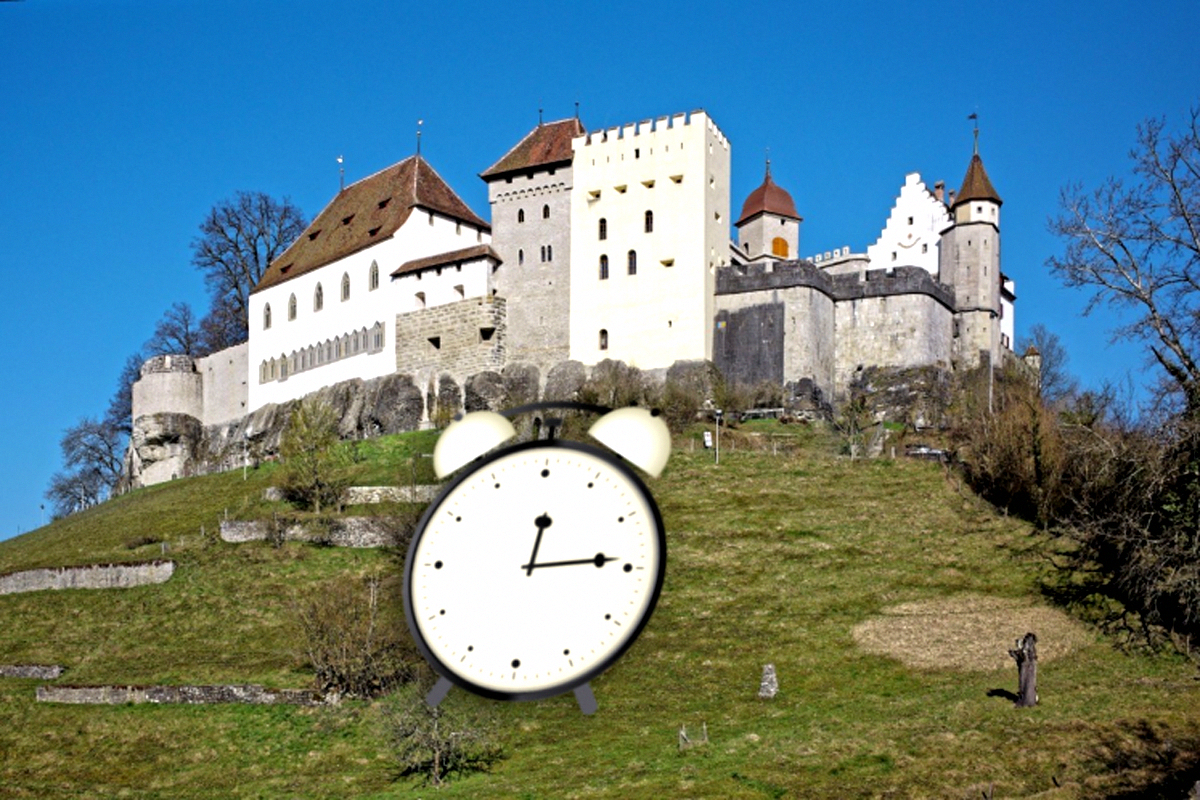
12:14
